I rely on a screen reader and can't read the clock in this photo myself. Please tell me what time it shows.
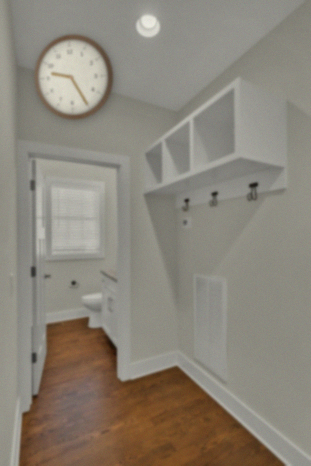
9:25
